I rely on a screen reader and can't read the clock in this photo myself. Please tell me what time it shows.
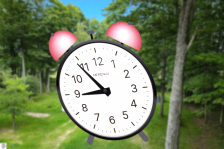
8:54
